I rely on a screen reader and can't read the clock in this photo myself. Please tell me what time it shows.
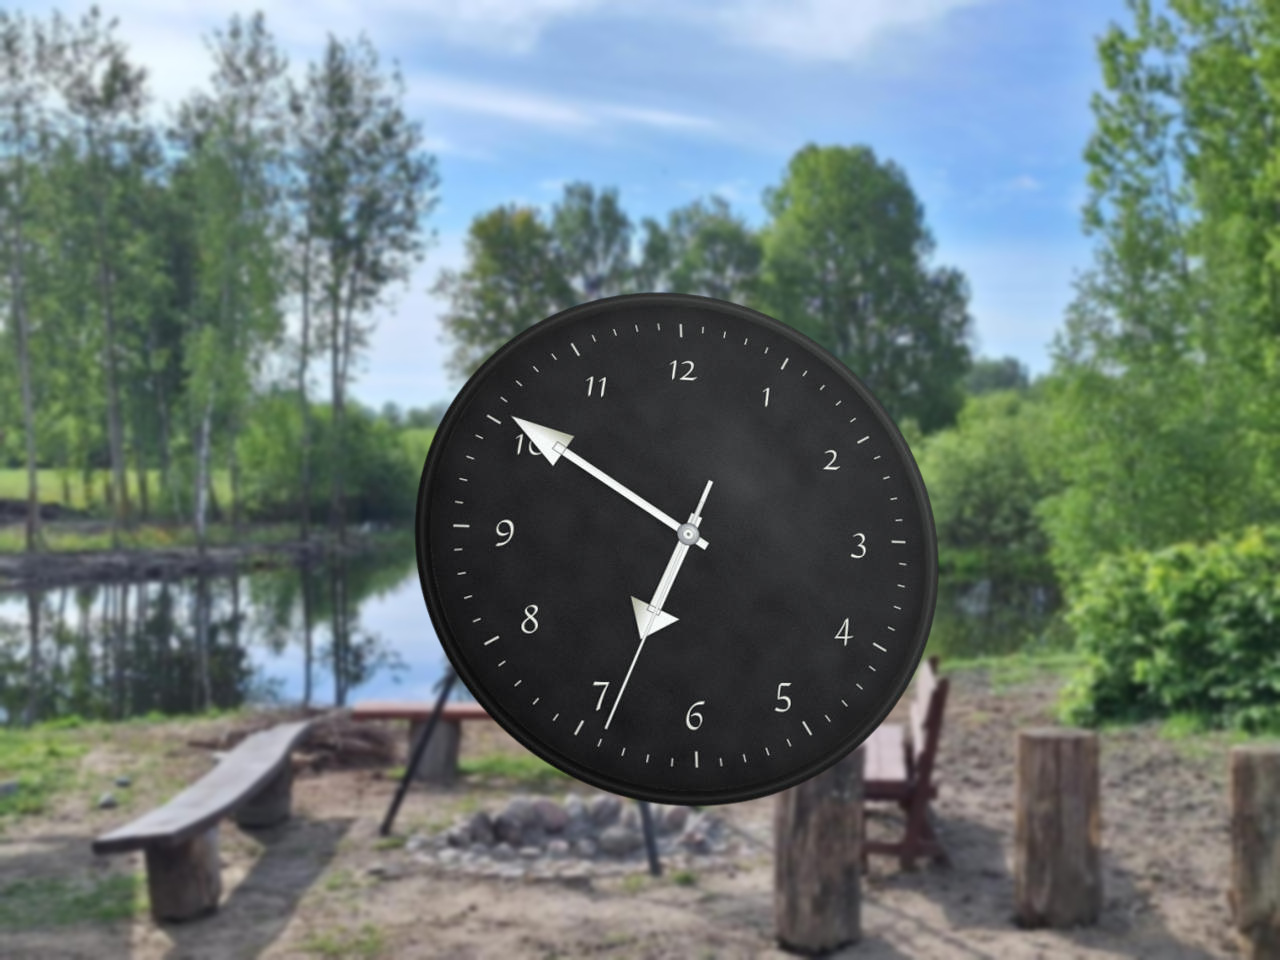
6:50:34
